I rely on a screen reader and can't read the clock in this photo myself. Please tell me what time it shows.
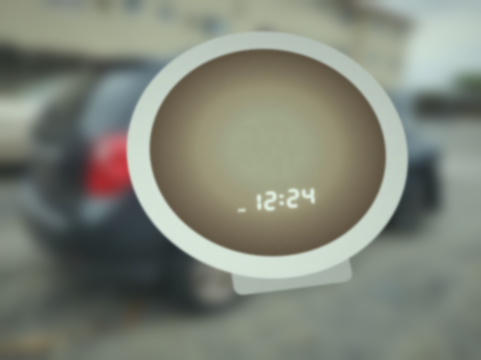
12:24
